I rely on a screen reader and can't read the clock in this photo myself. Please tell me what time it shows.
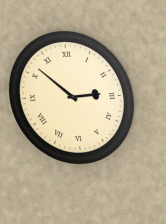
2:52
